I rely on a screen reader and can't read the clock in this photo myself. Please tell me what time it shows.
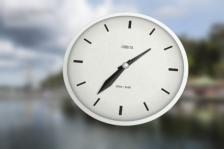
1:36
